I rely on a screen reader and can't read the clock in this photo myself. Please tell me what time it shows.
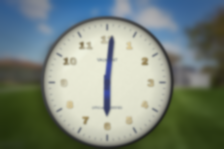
6:01
